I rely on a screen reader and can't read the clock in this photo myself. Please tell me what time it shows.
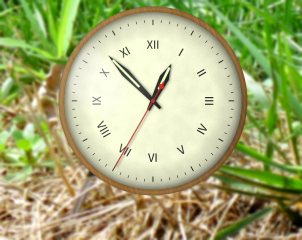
12:52:35
